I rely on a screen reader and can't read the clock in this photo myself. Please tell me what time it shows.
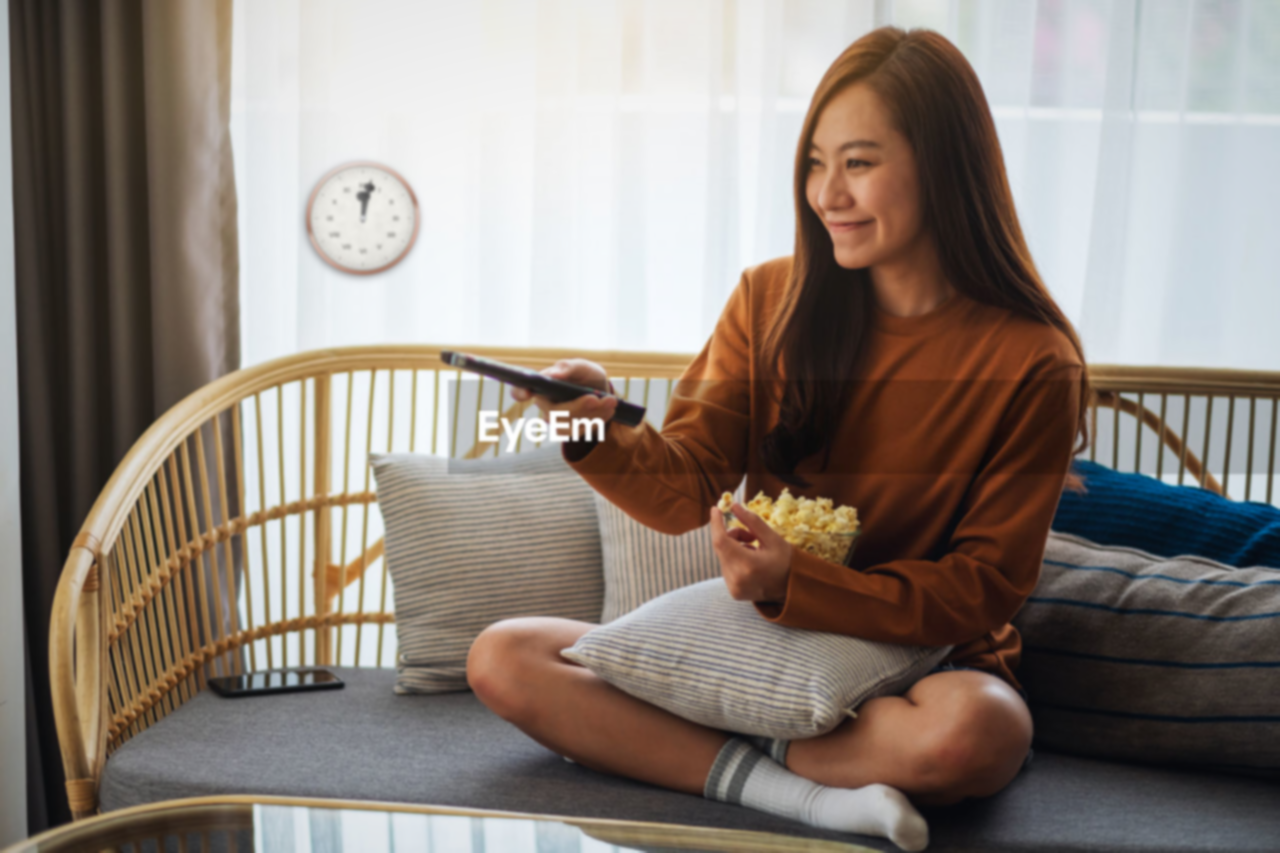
12:02
